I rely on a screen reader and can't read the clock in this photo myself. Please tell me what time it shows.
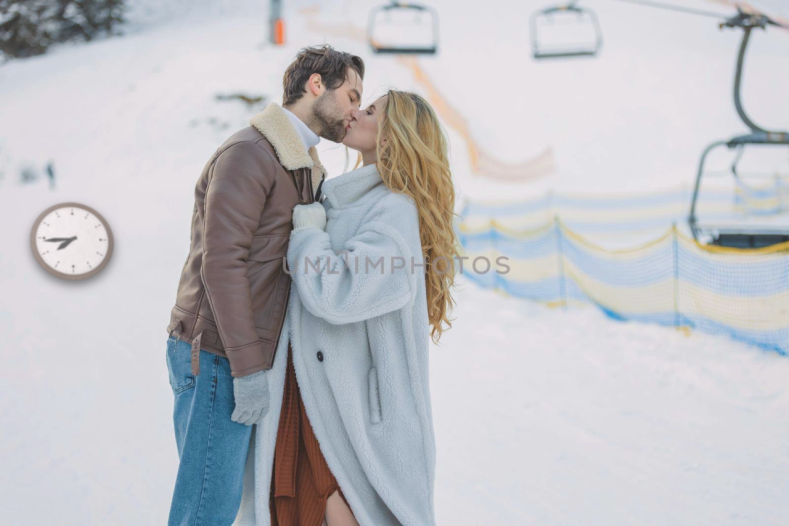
7:44
